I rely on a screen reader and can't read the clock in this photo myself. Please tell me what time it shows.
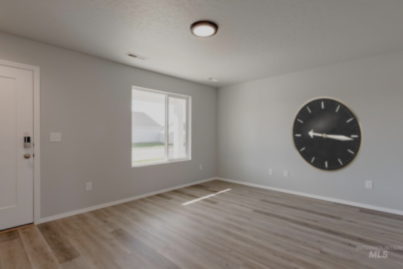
9:16
